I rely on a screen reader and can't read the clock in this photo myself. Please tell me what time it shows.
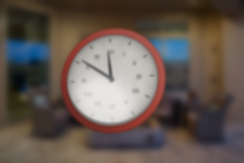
11:51
